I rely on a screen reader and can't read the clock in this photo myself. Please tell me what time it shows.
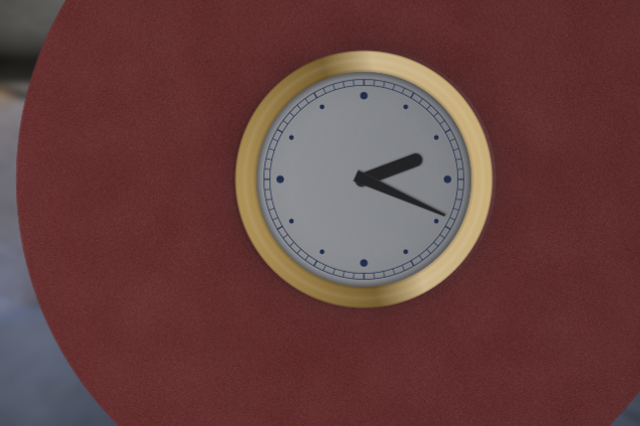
2:19
